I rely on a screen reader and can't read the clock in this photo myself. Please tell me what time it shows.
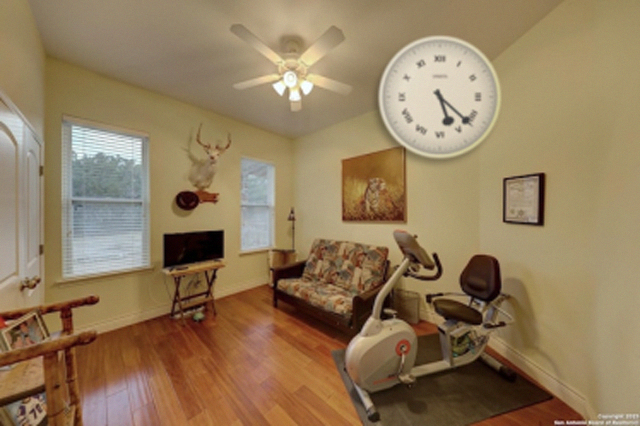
5:22
